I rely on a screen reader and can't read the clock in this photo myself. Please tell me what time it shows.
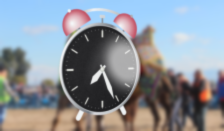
7:26
